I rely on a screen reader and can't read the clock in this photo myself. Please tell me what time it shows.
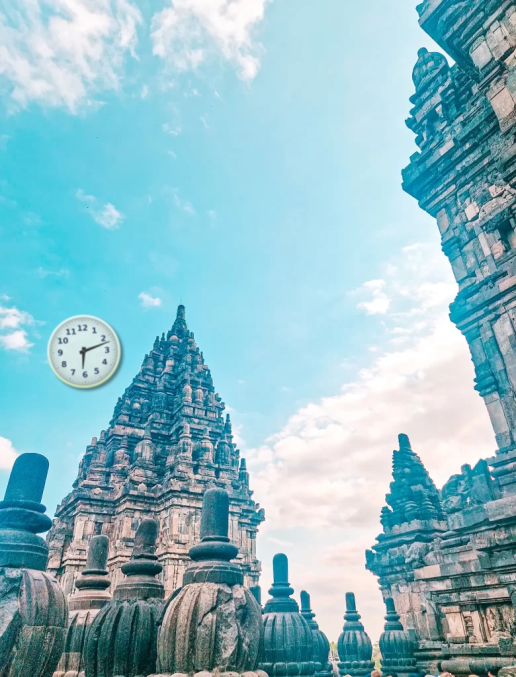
6:12
